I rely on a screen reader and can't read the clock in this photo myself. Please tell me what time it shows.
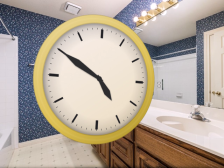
4:50
